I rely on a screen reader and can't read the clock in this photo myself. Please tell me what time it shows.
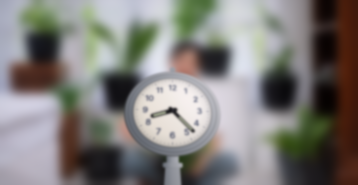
8:23
